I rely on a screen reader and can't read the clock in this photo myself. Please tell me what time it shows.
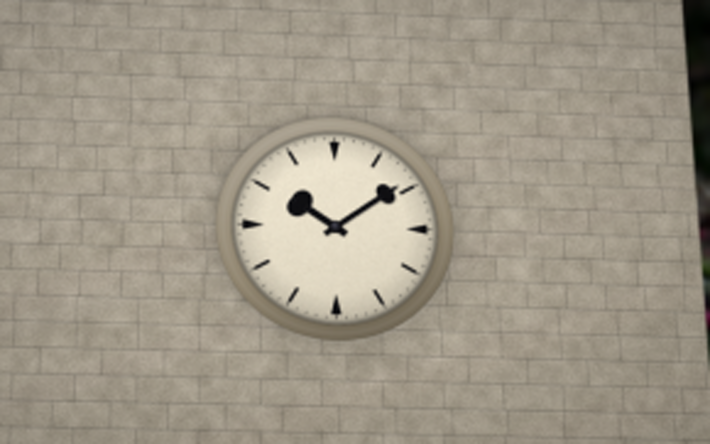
10:09
